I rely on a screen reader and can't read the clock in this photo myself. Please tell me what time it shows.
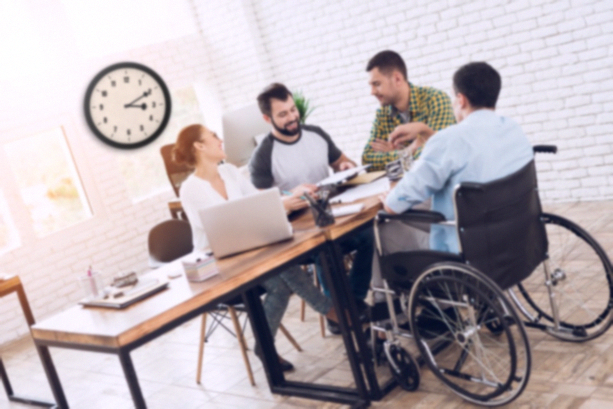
3:10
